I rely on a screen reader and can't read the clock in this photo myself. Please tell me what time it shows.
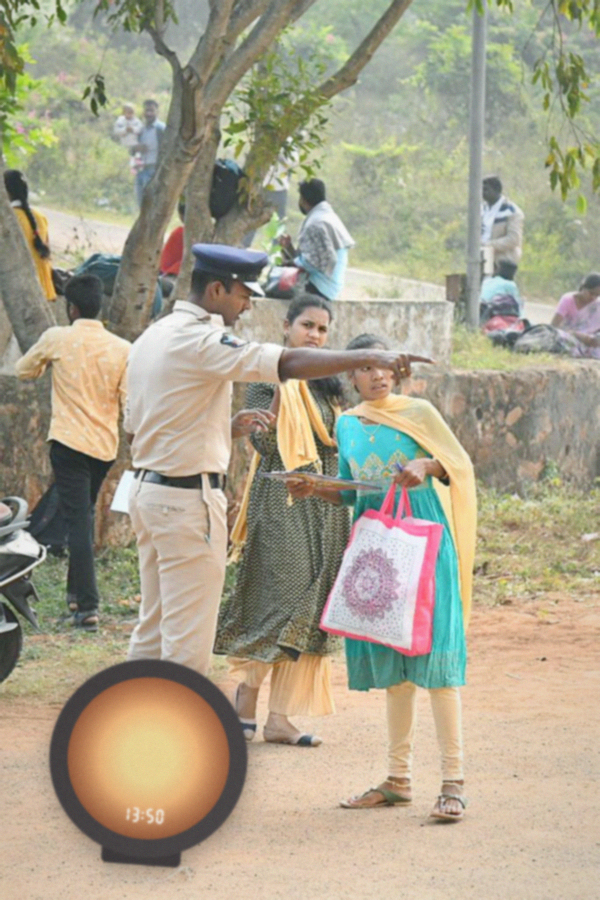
13:50
